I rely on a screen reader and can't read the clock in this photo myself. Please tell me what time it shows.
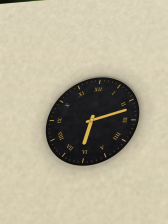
6:12
